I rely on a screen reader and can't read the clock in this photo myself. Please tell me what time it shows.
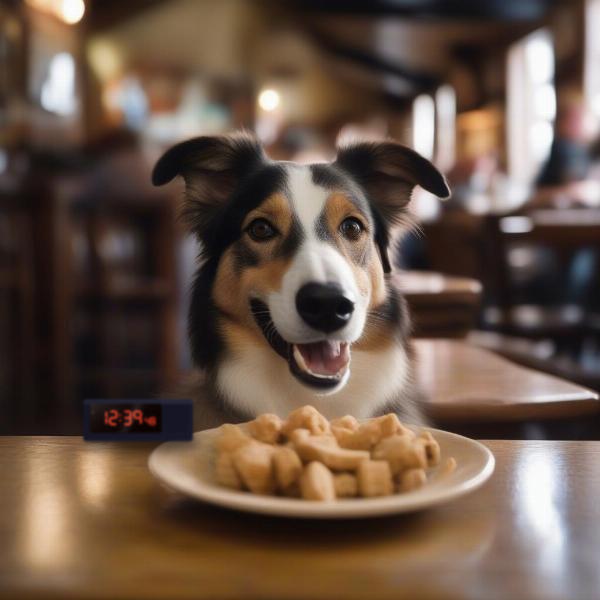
12:39
